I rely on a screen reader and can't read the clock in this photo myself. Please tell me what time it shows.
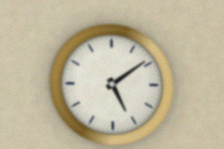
5:09
